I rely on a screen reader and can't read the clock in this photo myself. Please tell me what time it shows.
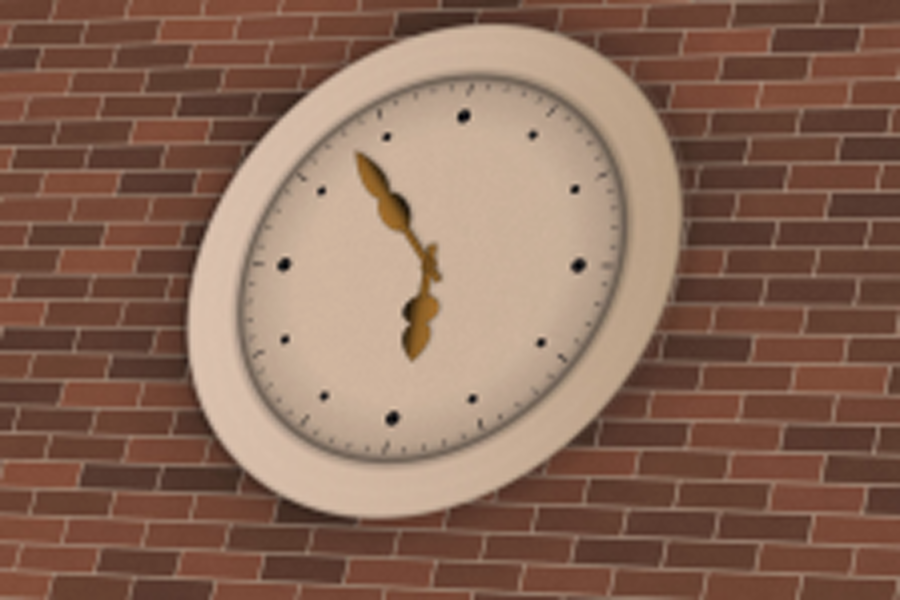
5:53
